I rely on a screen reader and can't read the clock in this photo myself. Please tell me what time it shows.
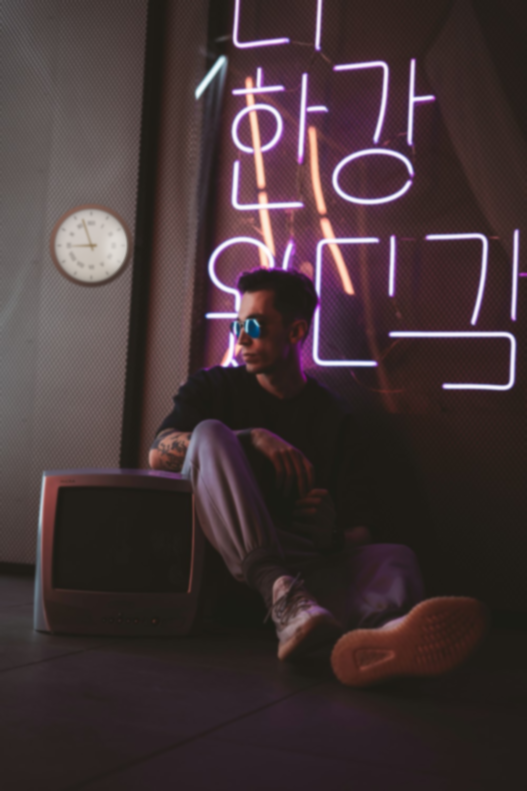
8:57
